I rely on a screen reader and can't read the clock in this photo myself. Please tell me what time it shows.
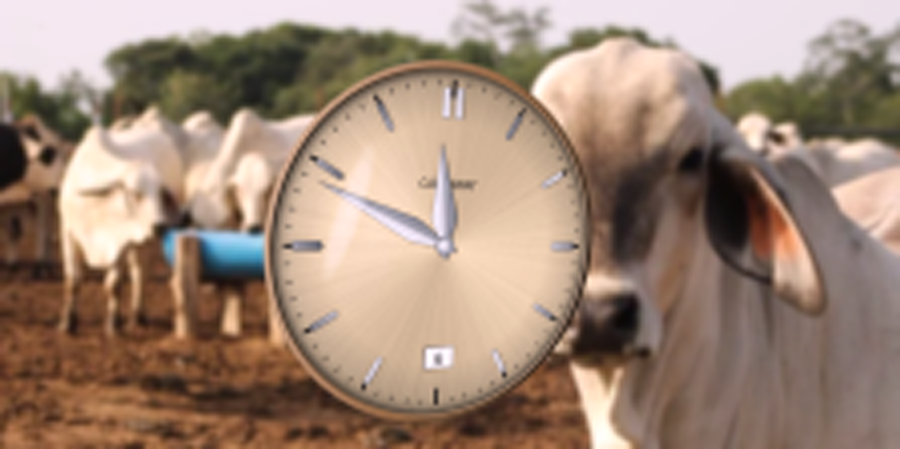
11:49
